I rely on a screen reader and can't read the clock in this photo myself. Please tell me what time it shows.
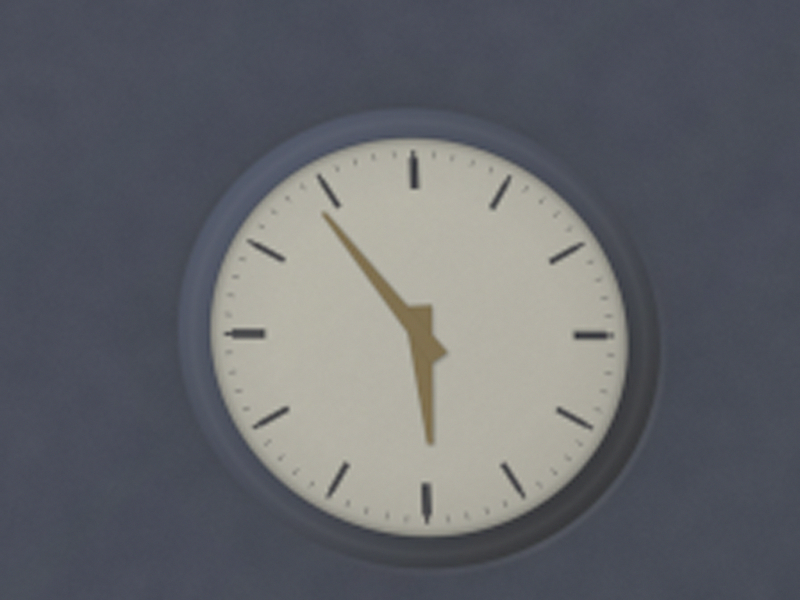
5:54
